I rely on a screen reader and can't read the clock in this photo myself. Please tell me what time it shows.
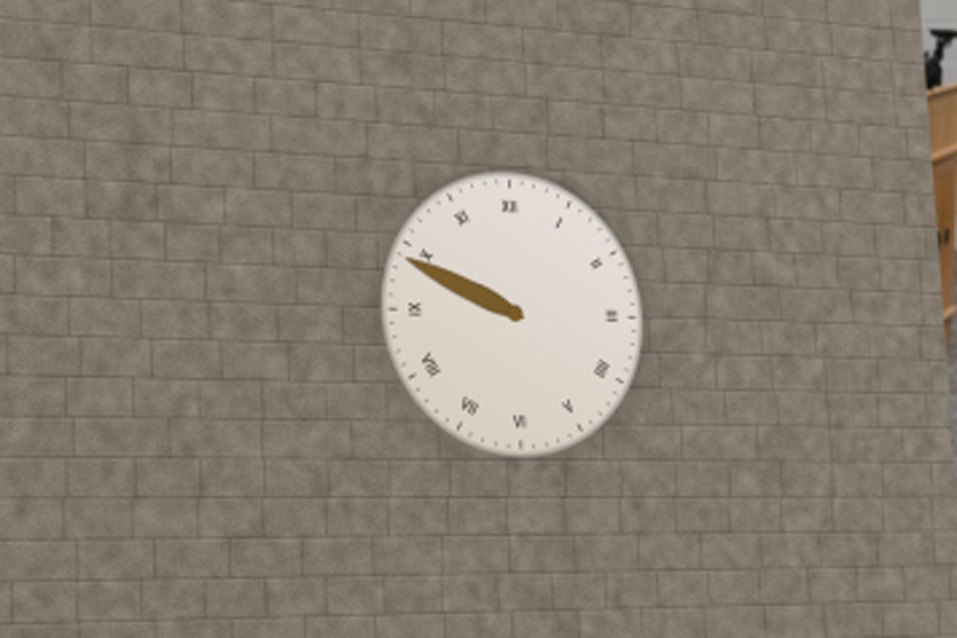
9:49
